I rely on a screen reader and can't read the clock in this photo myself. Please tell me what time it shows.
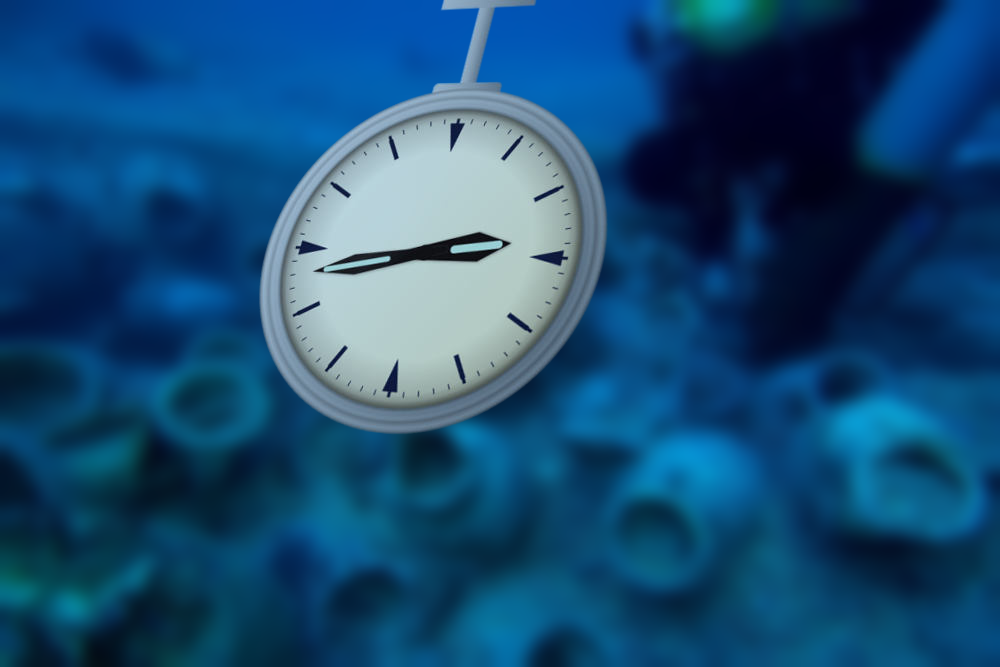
2:43
